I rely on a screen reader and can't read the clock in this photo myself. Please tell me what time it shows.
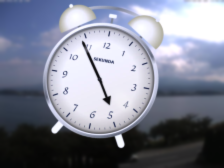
4:54
